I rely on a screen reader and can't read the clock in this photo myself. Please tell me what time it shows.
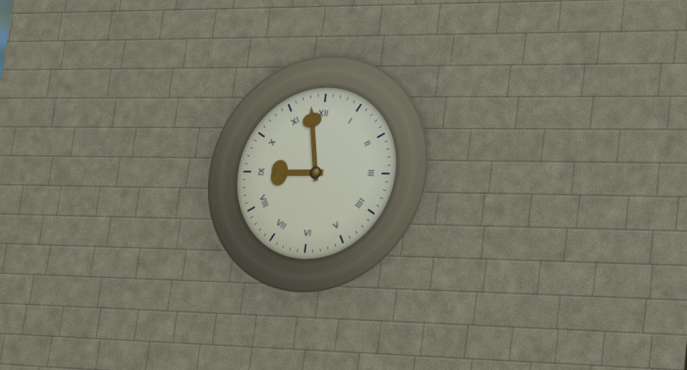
8:58
